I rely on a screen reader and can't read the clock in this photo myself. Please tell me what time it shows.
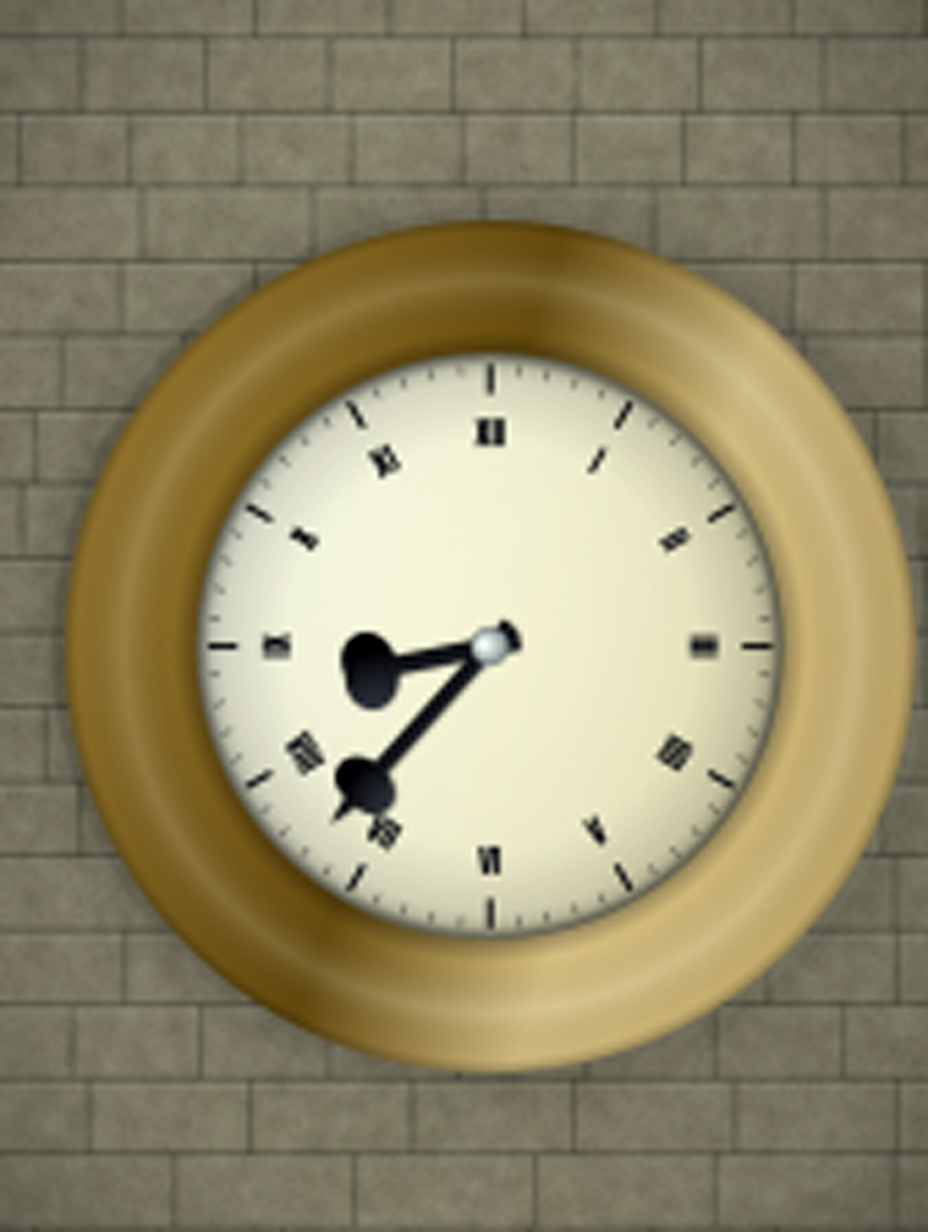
8:37
